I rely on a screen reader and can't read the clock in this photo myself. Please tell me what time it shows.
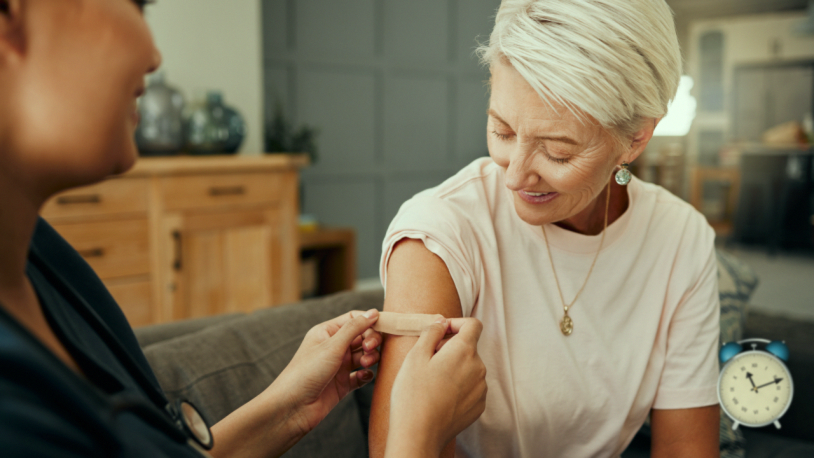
11:12
